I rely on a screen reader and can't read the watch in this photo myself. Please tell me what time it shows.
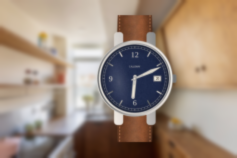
6:11
